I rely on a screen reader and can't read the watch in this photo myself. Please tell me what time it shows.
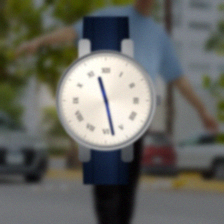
11:28
